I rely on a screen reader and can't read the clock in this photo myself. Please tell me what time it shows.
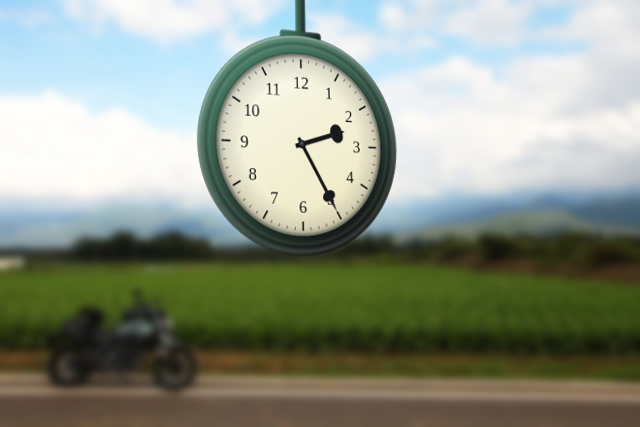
2:25
